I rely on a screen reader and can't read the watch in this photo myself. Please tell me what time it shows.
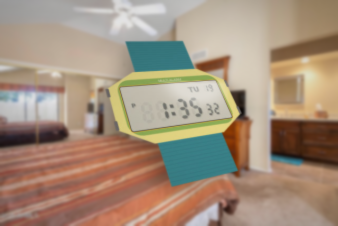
1:35:32
